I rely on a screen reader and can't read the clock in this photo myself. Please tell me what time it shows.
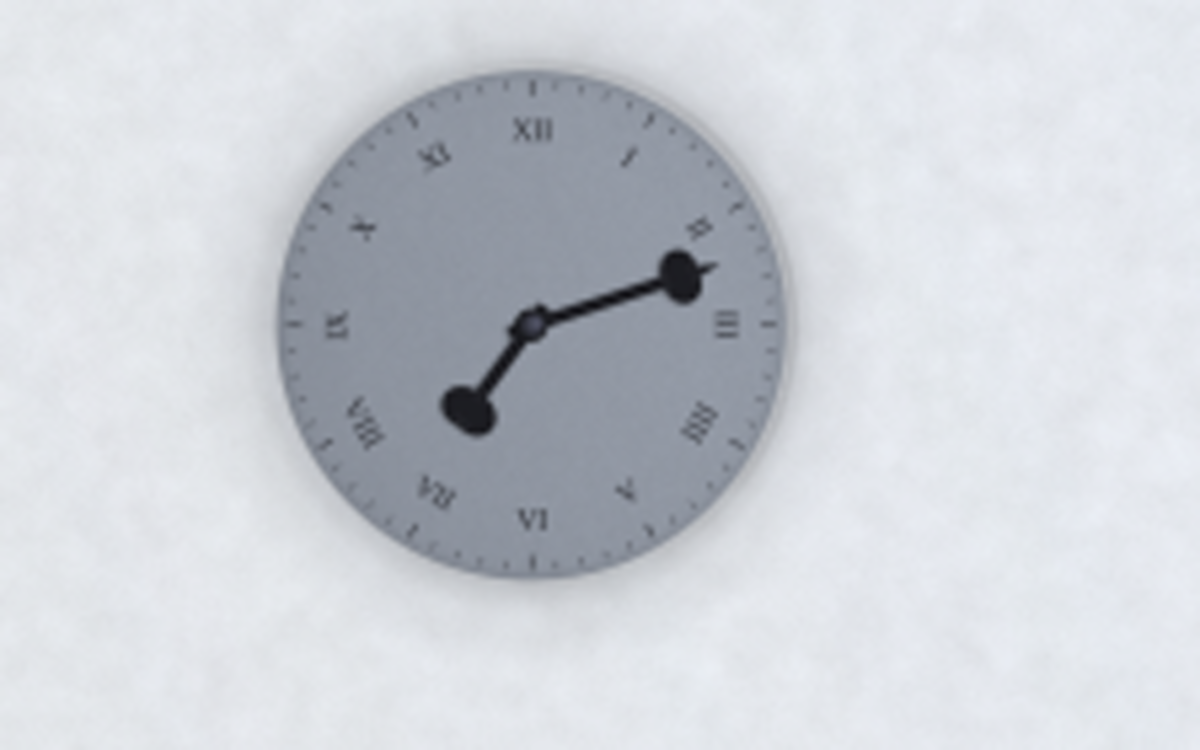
7:12
